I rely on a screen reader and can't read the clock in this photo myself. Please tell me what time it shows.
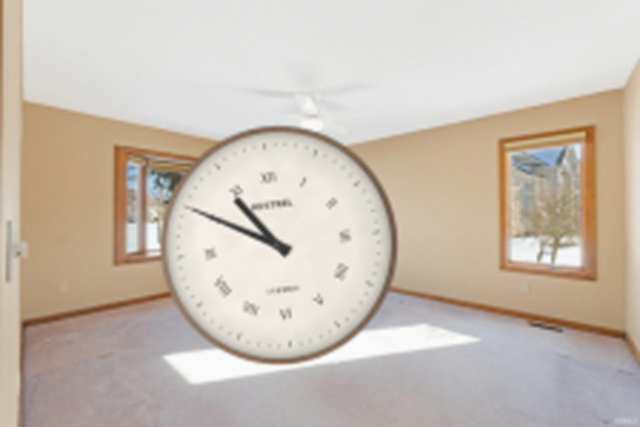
10:50
